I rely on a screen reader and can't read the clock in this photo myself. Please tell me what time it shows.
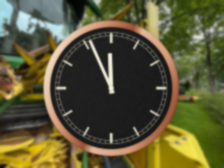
11:56
